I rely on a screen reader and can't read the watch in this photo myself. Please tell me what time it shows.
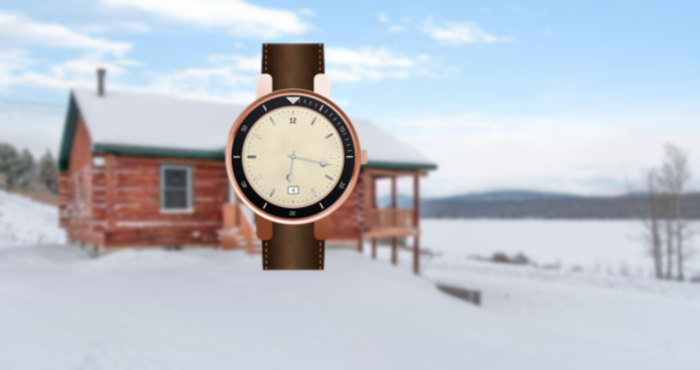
6:17
